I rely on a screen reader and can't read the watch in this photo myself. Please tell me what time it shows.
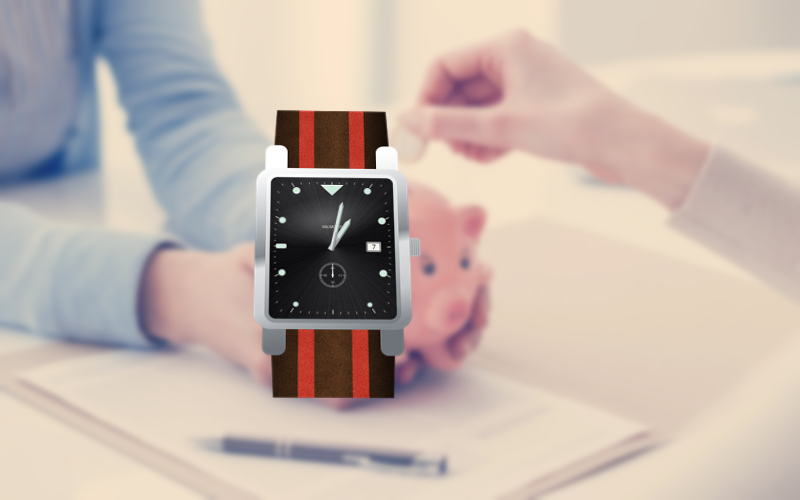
1:02
